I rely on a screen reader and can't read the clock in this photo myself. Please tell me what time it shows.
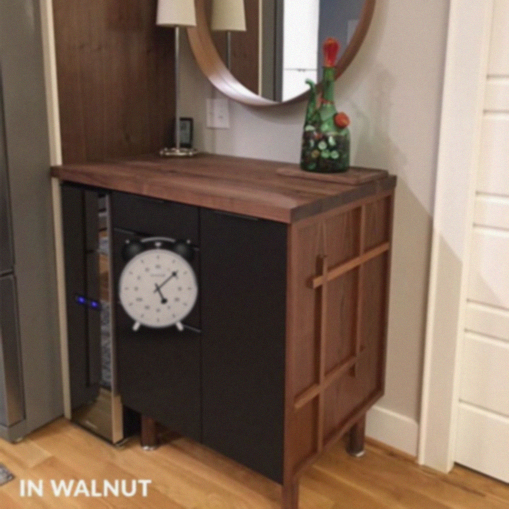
5:08
